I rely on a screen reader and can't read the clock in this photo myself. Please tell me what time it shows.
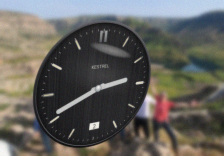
2:41
